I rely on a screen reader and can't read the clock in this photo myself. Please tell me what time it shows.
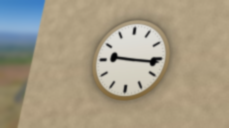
9:16
